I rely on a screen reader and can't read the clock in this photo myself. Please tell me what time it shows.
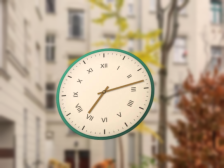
7:13
